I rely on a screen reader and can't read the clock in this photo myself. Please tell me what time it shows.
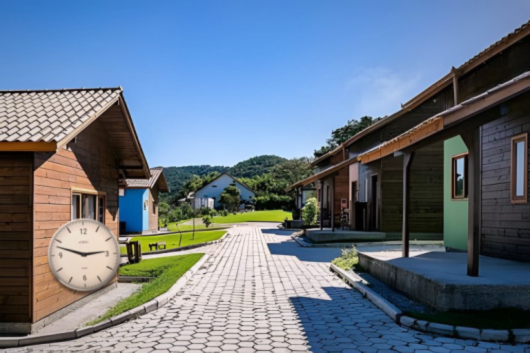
2:48
